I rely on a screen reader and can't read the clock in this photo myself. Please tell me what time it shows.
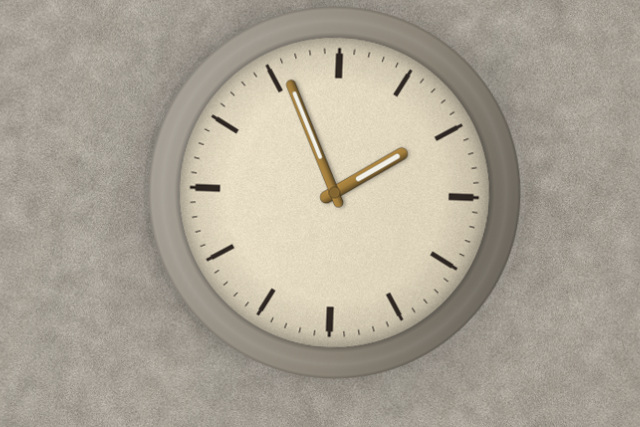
1:56
